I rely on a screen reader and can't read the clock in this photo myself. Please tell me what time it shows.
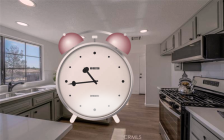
10:44
